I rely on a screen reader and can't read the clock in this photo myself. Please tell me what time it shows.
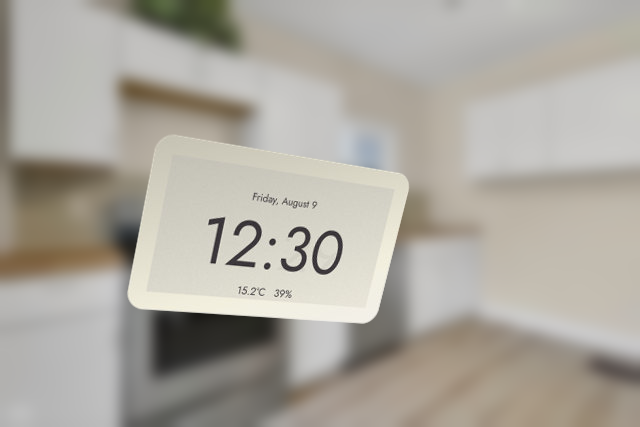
12:30
